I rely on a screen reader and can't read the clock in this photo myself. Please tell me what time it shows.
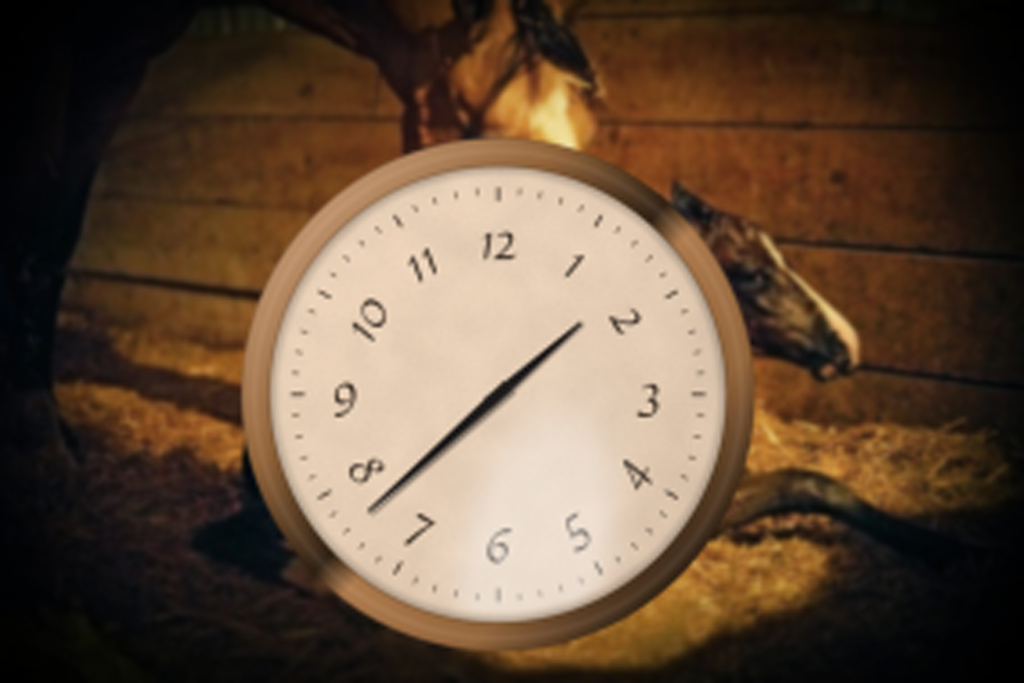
1:38
